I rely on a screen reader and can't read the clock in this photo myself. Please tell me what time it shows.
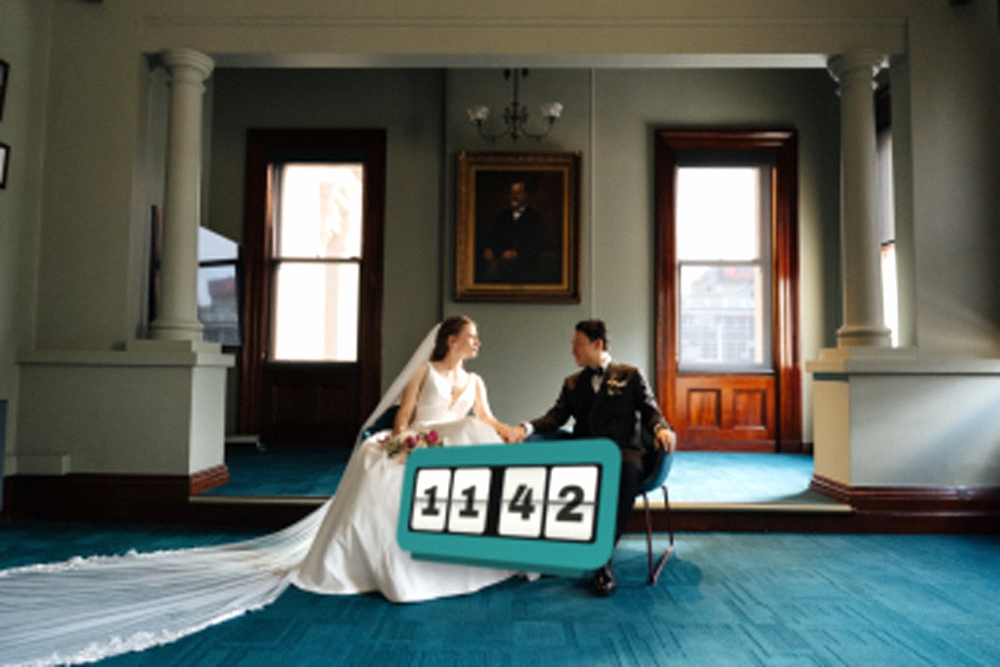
11:42
